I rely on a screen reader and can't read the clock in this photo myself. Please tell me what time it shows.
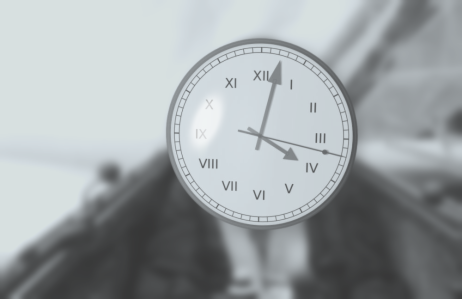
4:02:17
